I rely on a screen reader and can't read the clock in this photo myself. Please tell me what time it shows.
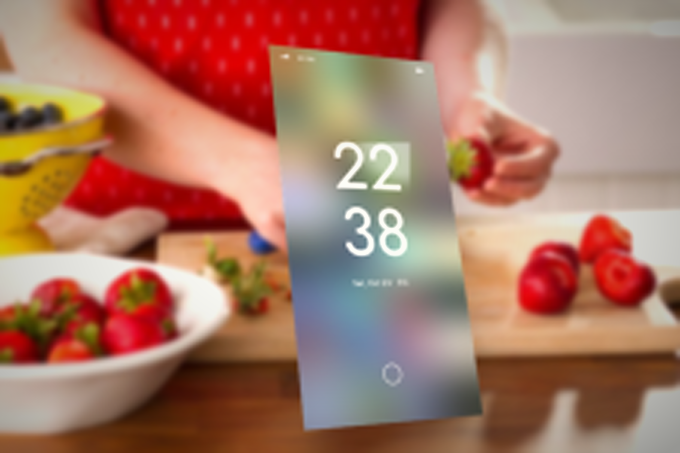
22:38
